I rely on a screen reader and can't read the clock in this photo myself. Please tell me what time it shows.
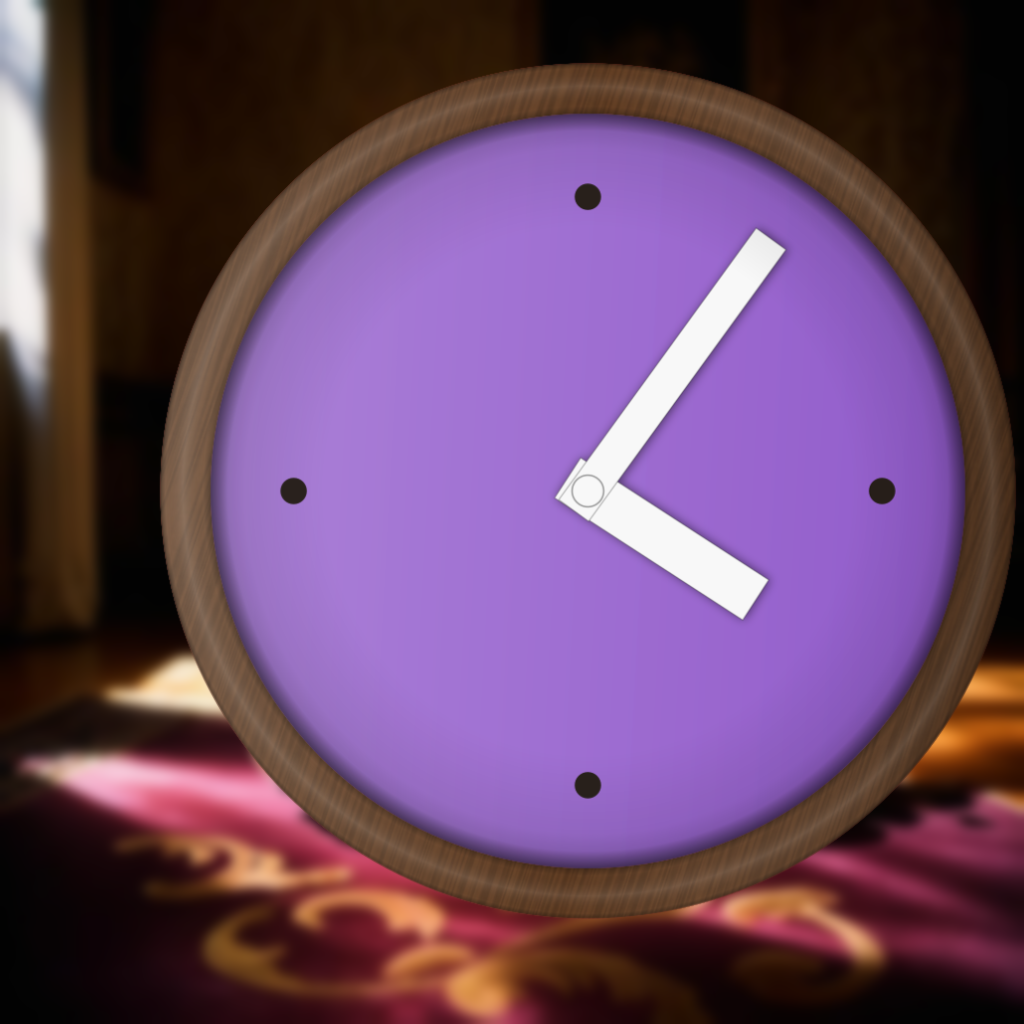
4:06
